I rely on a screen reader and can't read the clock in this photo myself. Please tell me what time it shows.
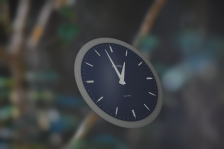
12:58
